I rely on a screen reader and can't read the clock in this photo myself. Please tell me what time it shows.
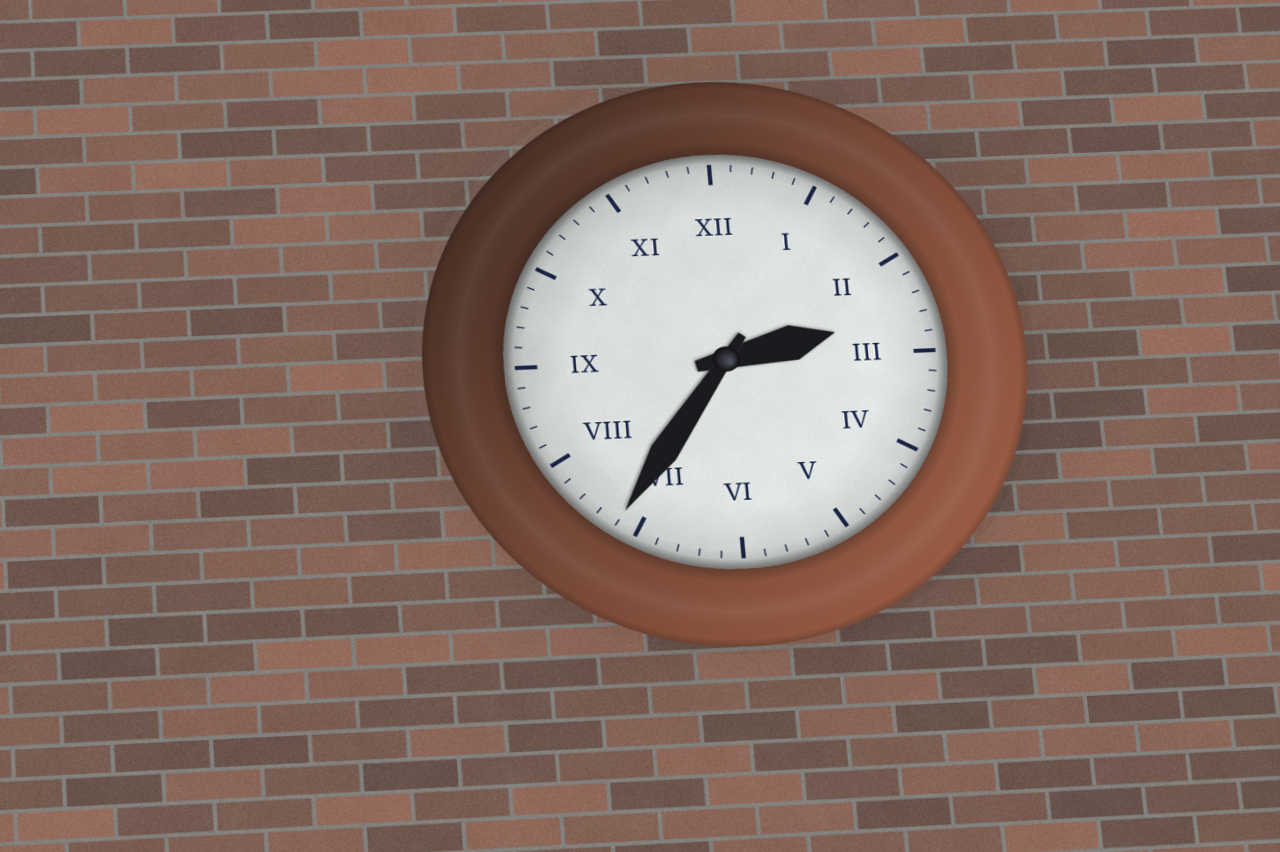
2:36
